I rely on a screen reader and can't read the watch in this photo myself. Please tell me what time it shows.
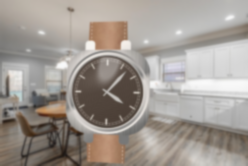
4:07
